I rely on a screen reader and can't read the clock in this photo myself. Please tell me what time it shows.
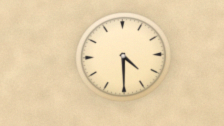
4:30
